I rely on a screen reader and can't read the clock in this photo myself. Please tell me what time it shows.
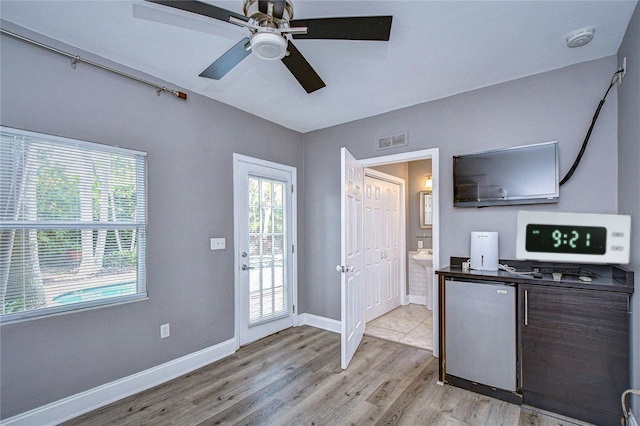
9:21
